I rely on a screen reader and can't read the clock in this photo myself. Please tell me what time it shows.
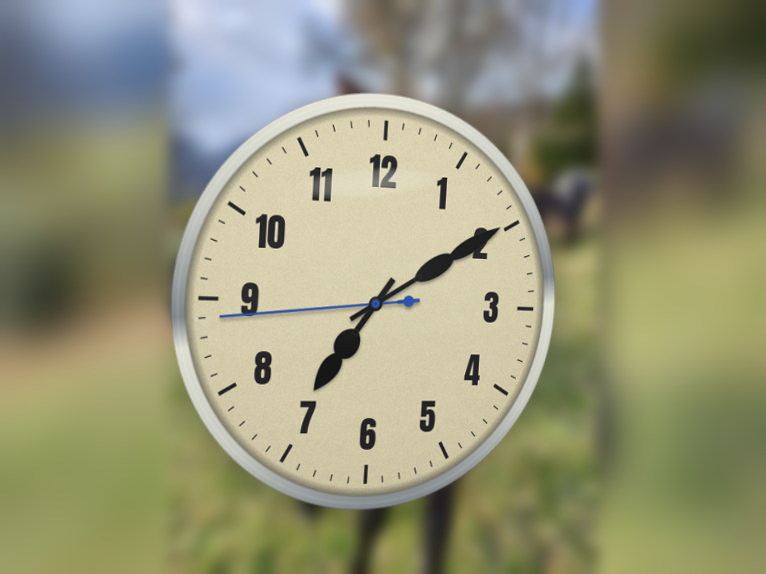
7:09:44
